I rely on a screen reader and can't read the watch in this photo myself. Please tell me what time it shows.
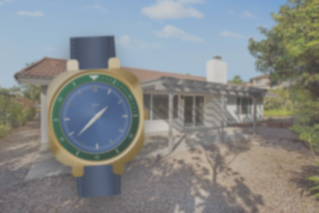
1:38
